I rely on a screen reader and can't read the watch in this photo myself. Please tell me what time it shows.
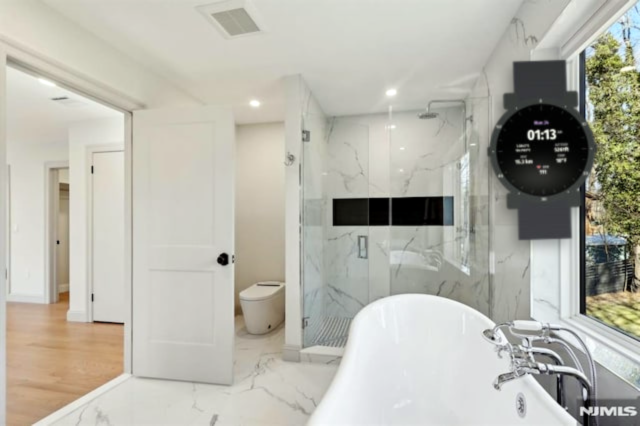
1:13
